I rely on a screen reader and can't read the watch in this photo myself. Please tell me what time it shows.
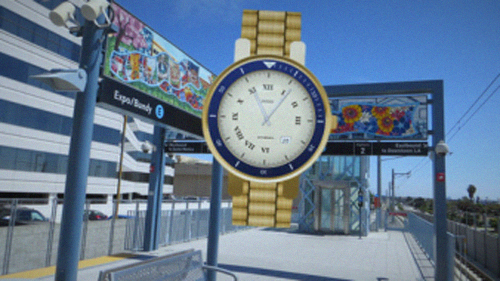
11:06
